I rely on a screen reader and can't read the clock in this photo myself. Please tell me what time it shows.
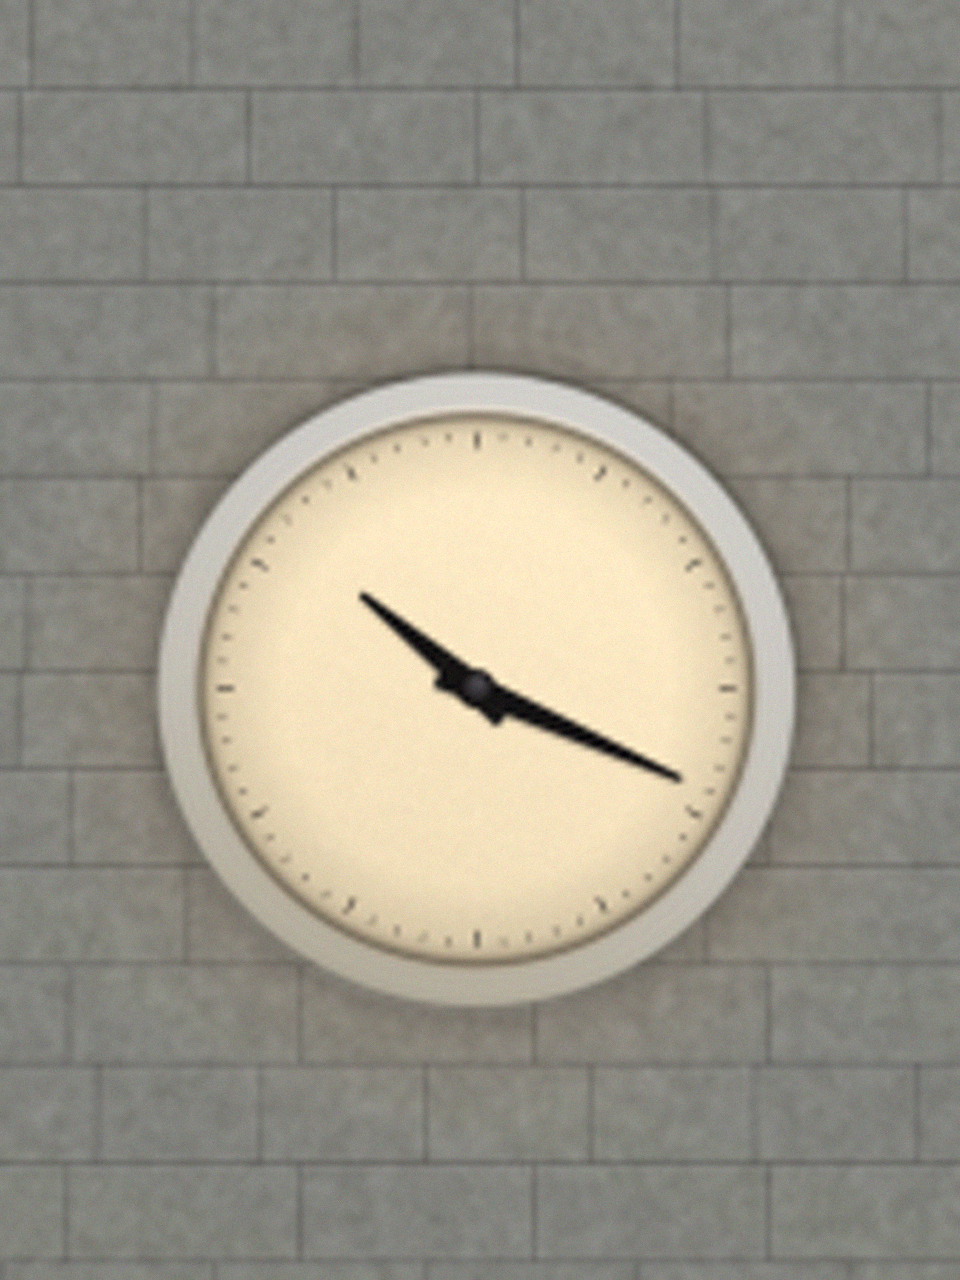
10:19
